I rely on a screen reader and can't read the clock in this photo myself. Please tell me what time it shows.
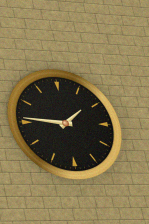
1:46
